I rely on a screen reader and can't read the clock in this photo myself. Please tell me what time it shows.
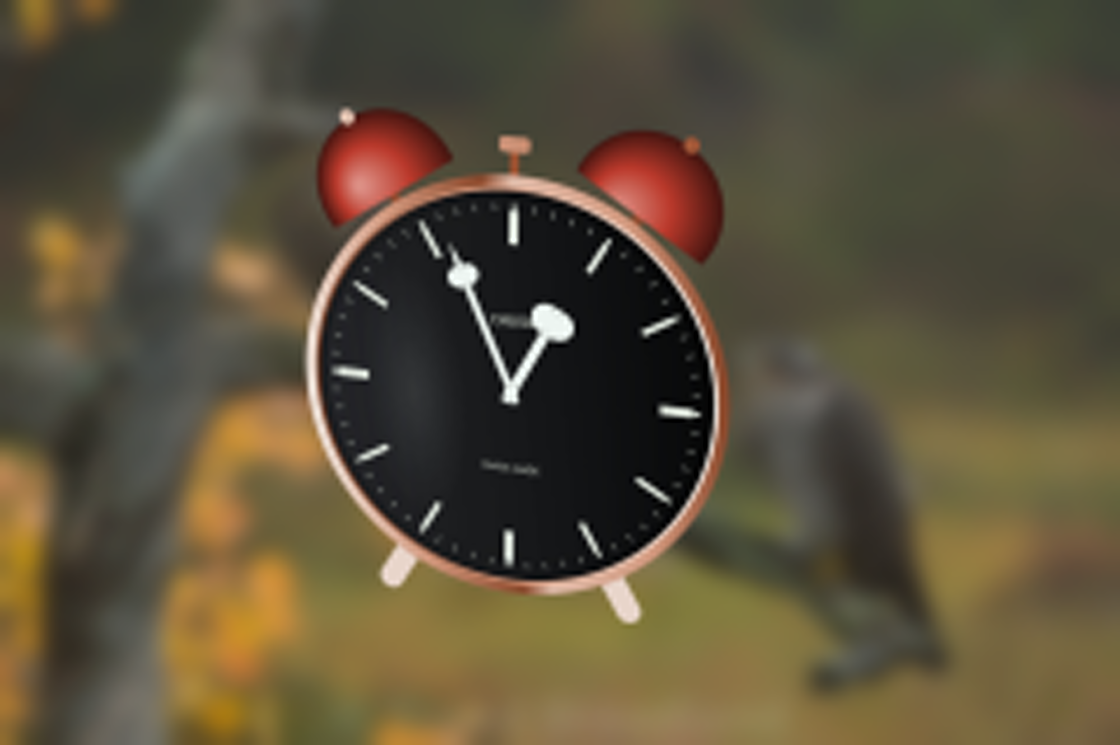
12:56
